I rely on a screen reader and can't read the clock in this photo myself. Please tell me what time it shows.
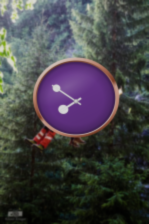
7:51
